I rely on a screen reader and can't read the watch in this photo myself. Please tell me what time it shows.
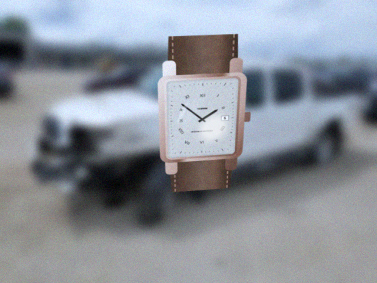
1:52
